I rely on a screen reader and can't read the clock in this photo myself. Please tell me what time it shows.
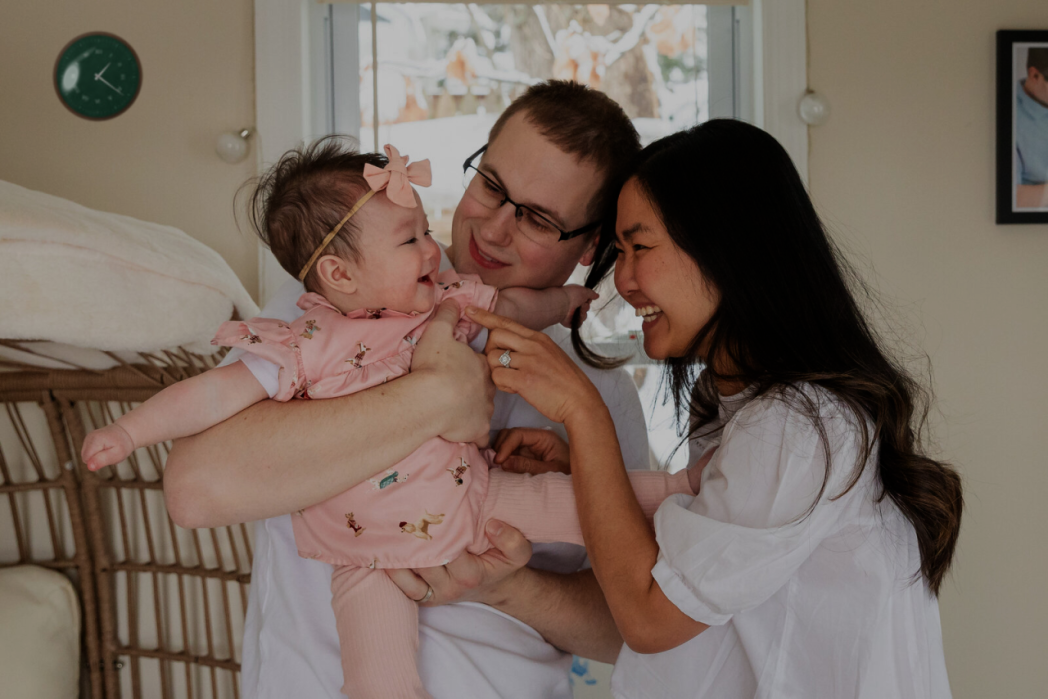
1:21
